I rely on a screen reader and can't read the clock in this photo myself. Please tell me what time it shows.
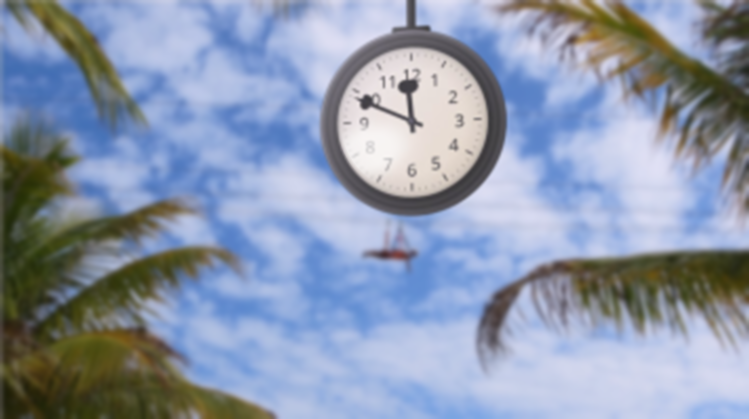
11:49
